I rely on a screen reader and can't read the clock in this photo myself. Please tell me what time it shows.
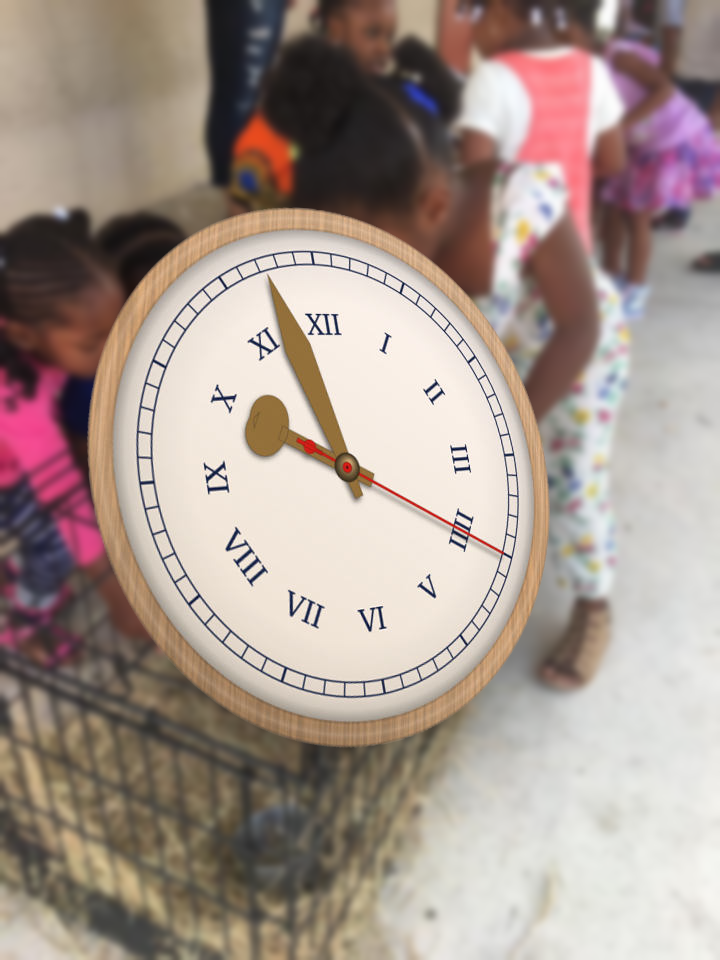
9:57:20
